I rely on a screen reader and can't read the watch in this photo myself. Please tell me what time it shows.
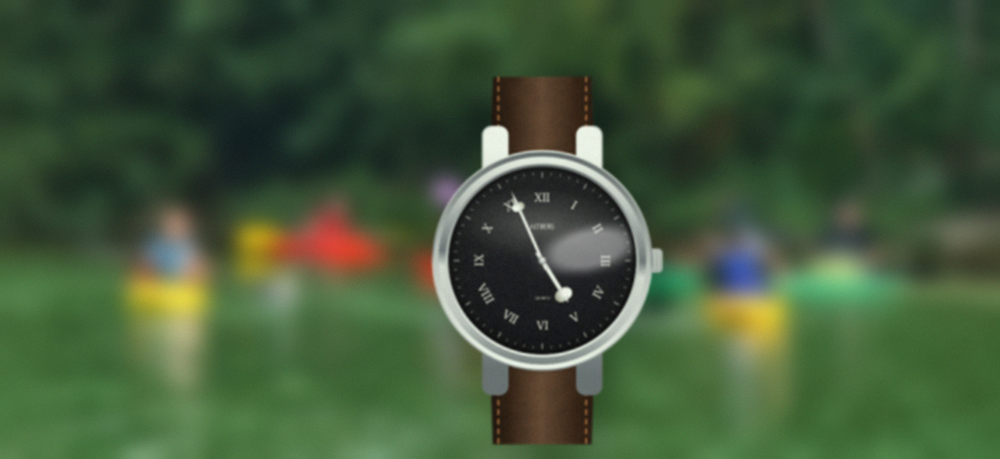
4:56
